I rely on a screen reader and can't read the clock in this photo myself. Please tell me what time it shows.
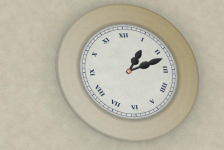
1:12
